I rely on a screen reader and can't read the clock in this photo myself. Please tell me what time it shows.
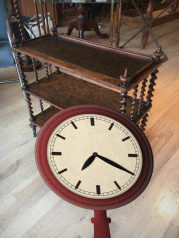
7:20
